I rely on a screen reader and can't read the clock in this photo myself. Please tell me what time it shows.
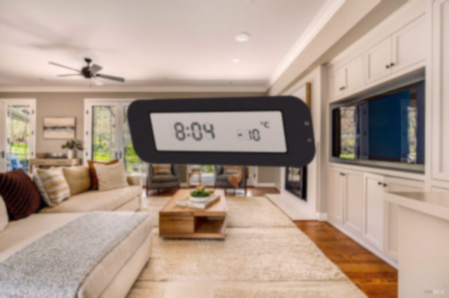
8:04
